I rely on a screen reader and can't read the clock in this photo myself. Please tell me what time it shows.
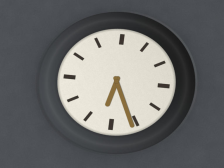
6:26
